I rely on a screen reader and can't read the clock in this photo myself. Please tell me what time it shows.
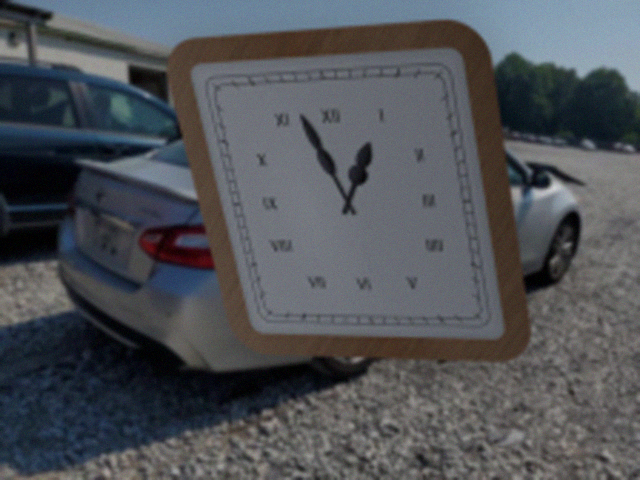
12:57
